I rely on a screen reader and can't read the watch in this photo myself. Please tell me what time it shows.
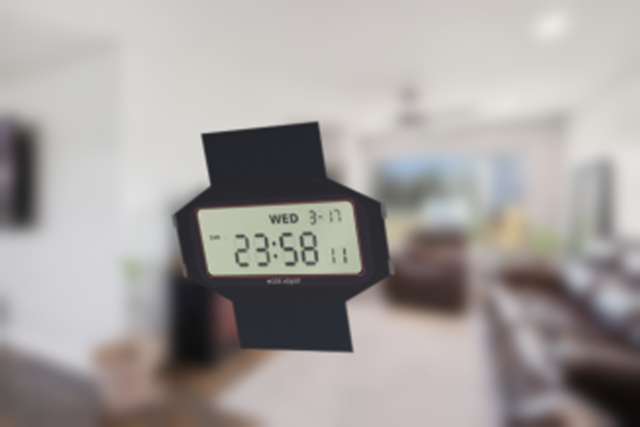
23:58:11
